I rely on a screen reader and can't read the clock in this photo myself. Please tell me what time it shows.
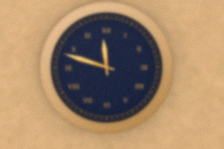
11:48
